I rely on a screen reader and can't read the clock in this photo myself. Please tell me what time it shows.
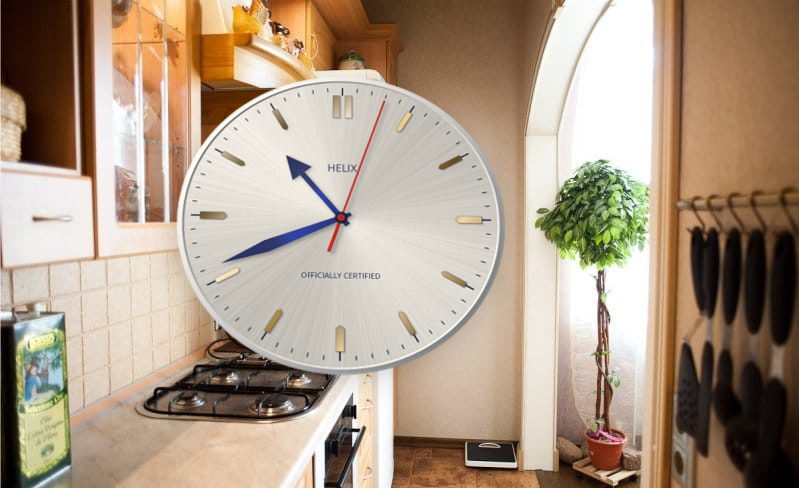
10:41:03
